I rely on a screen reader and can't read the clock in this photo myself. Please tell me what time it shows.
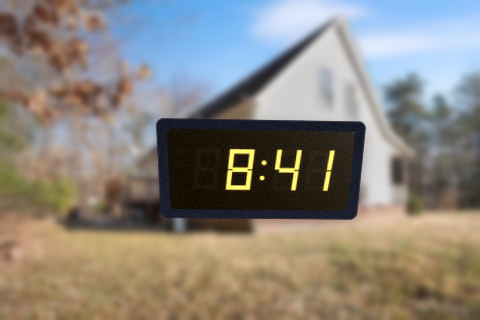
8:41
